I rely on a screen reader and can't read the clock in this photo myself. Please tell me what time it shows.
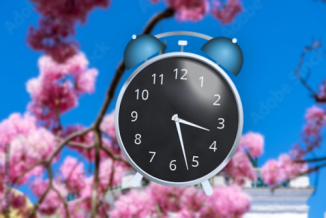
3:27
